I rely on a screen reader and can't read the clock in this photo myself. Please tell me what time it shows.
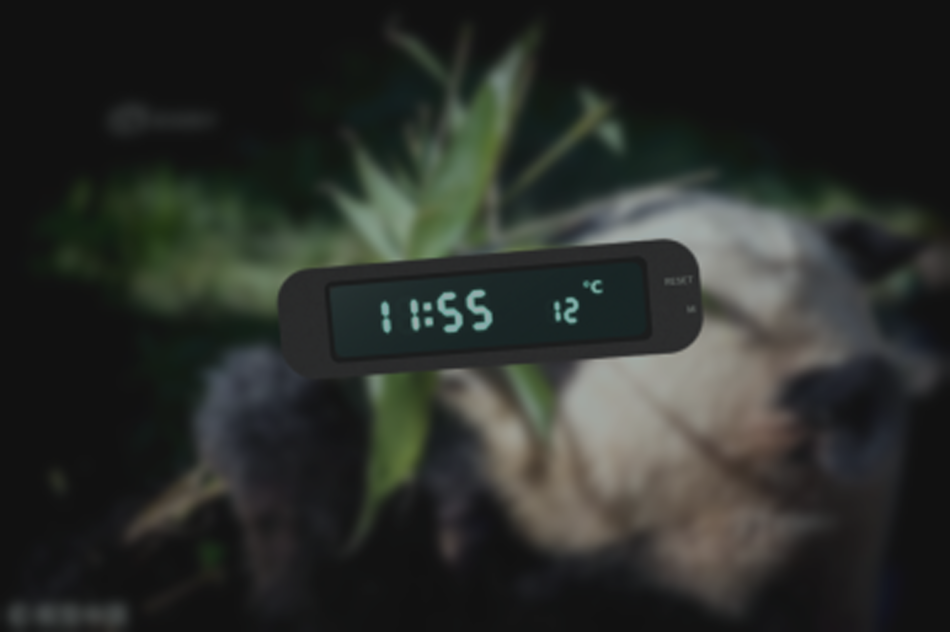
11:55
